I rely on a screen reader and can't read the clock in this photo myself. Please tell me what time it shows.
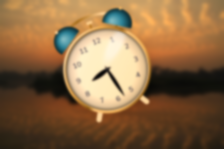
8:28
